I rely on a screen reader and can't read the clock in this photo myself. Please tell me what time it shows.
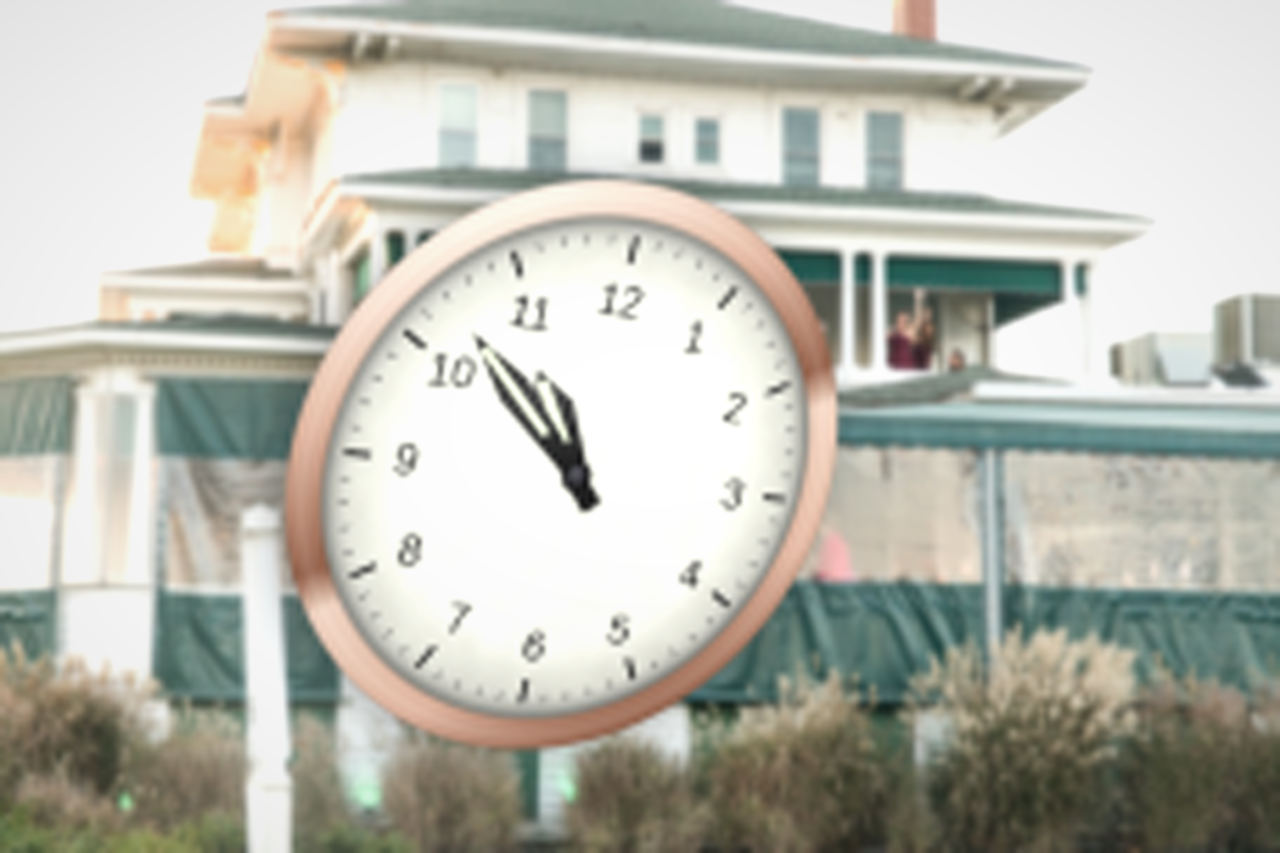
10:52
